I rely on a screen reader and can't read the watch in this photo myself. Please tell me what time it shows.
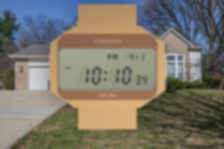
10:10
